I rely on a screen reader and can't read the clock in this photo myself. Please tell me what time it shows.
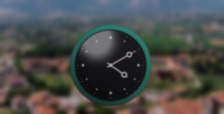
4:10
